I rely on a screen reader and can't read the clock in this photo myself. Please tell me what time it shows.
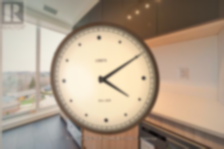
4:10
